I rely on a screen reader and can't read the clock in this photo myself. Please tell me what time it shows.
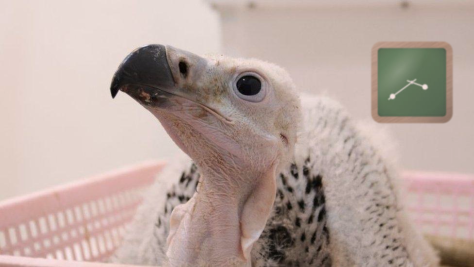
3:39
